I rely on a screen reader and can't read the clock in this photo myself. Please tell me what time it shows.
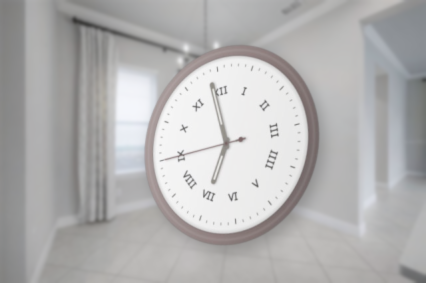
6:58:45
